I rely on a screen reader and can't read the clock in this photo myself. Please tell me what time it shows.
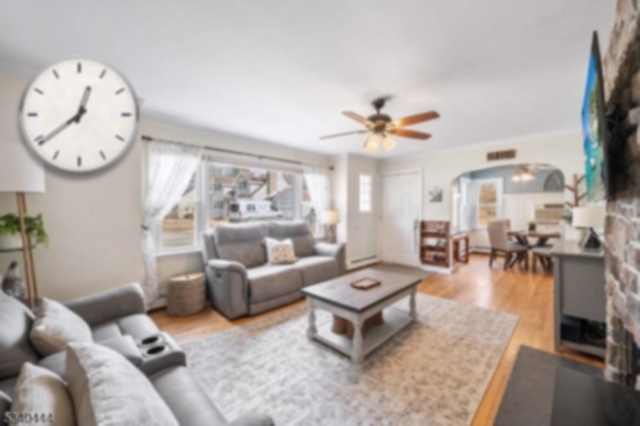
12:39
